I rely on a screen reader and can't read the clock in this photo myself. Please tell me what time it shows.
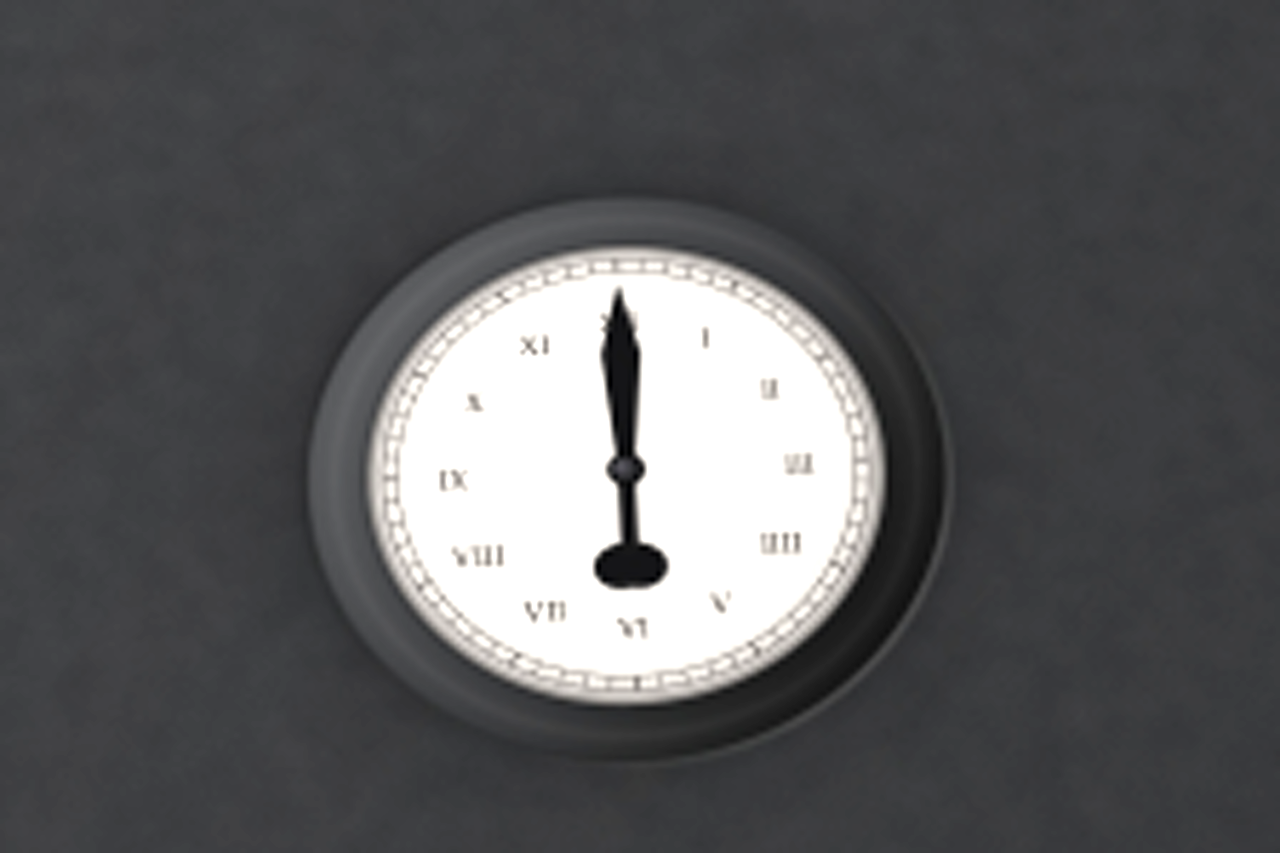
6:00
